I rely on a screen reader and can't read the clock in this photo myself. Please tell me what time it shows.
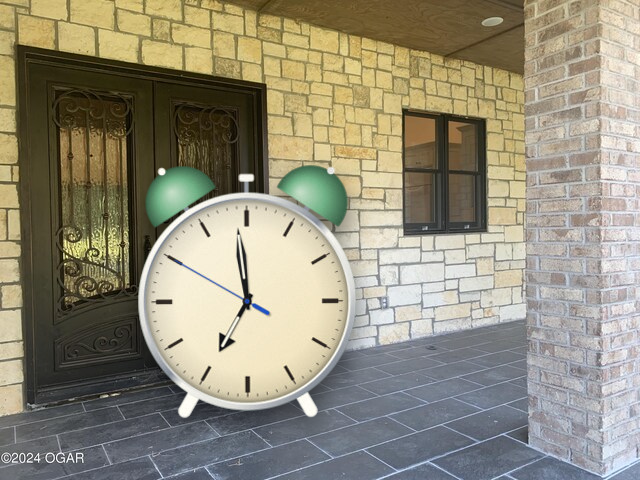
6:58:50
